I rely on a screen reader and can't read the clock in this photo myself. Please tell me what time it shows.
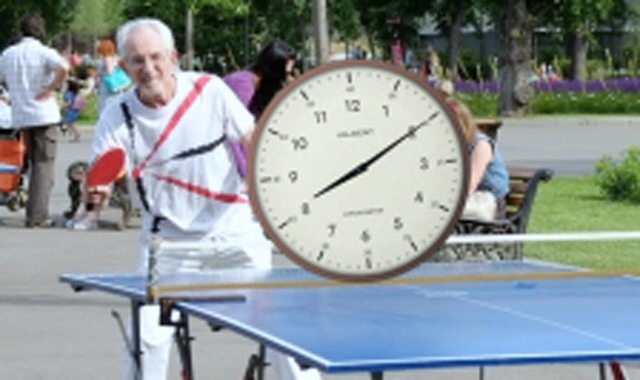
8:10
